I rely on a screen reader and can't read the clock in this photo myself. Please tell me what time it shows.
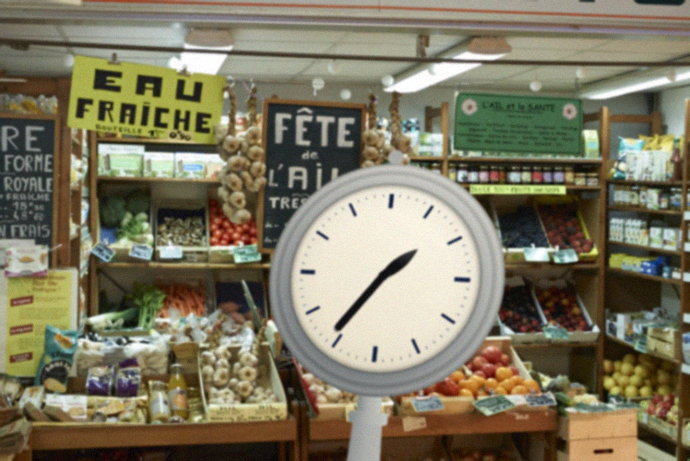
1:36
